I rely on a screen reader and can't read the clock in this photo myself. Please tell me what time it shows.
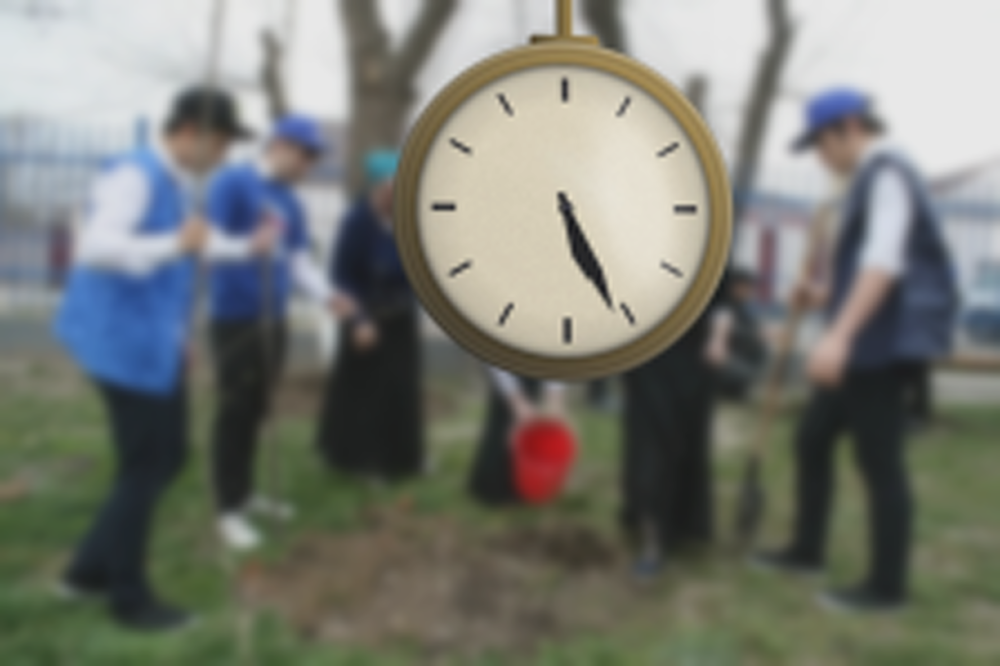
5:26
